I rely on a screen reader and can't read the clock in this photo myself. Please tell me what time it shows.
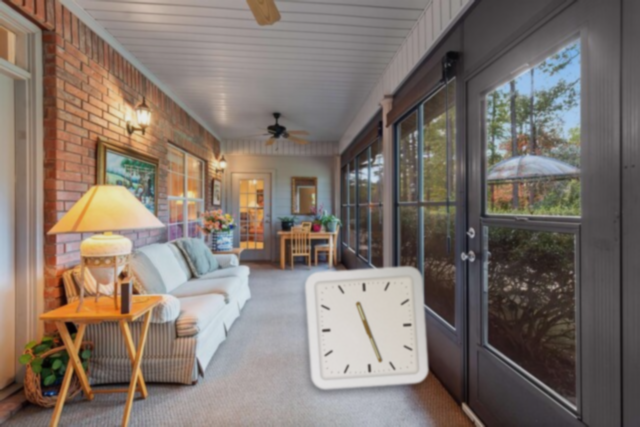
11:27
